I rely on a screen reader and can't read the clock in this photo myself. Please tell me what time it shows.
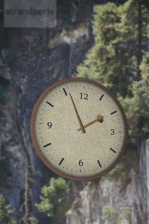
1:56
